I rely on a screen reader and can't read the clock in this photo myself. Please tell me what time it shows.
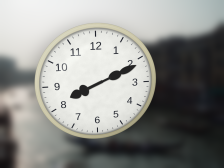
8:11
